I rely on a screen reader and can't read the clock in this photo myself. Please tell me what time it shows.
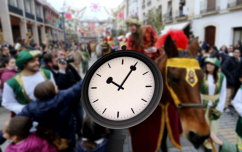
10:05
